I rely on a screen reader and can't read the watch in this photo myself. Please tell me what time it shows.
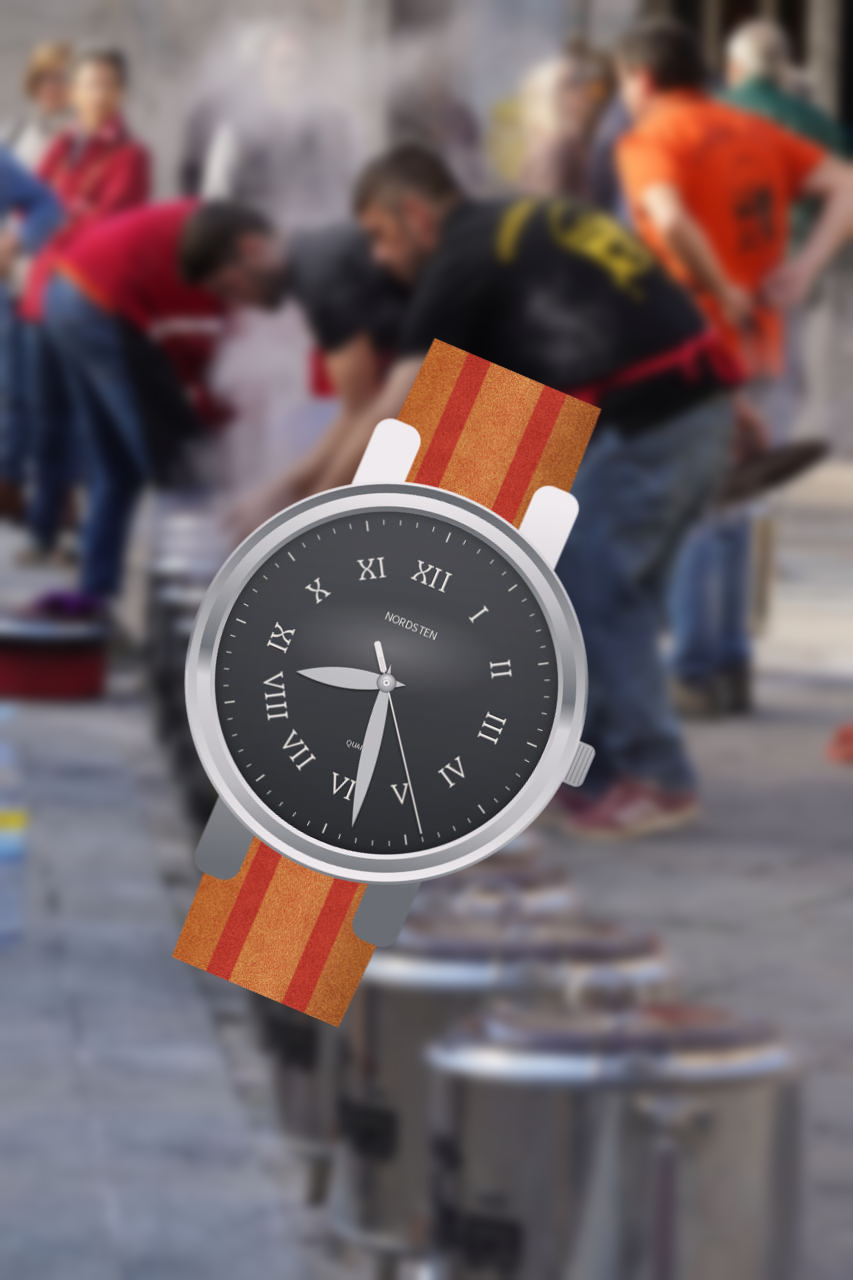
8:28:24
